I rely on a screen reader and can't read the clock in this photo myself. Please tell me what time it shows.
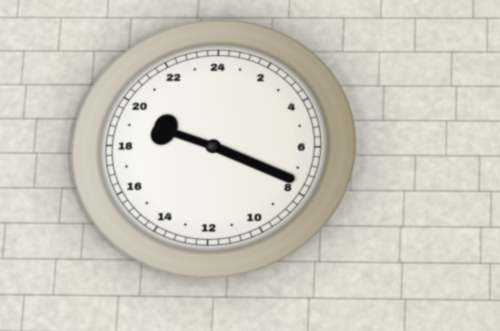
19:19
